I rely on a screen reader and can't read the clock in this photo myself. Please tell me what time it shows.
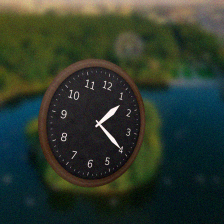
1:20
